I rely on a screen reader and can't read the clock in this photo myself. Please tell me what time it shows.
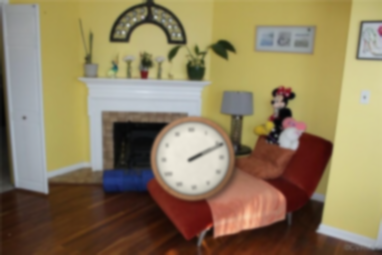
2:11
